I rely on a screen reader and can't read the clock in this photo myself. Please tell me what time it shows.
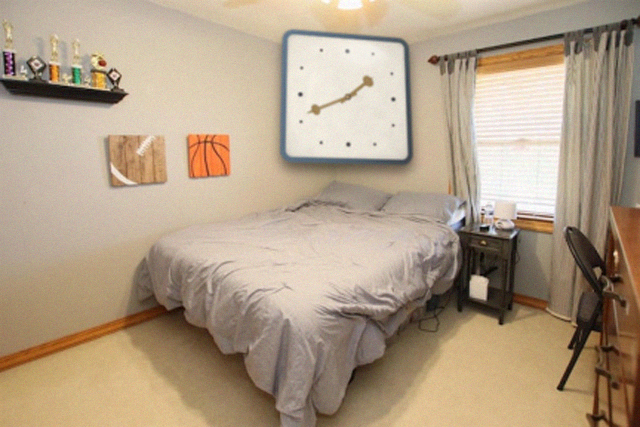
1:41
